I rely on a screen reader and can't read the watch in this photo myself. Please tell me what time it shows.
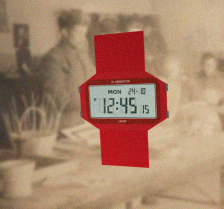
12:45:15
